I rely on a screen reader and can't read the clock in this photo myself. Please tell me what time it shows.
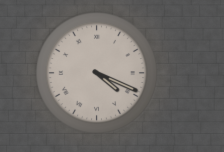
4:19
